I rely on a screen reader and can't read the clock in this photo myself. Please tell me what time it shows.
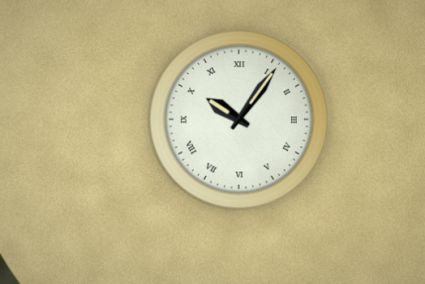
10:06
